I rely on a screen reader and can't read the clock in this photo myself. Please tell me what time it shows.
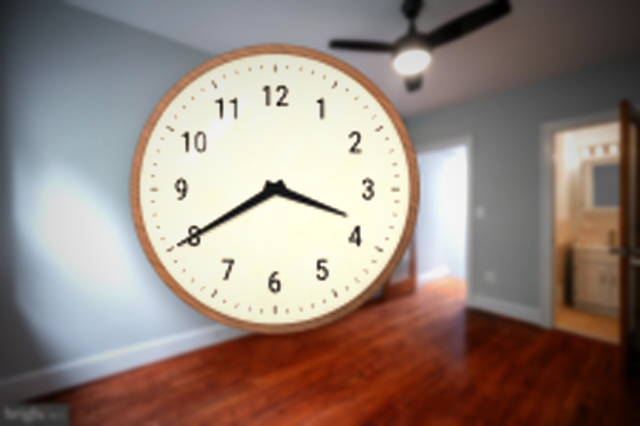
3:40
